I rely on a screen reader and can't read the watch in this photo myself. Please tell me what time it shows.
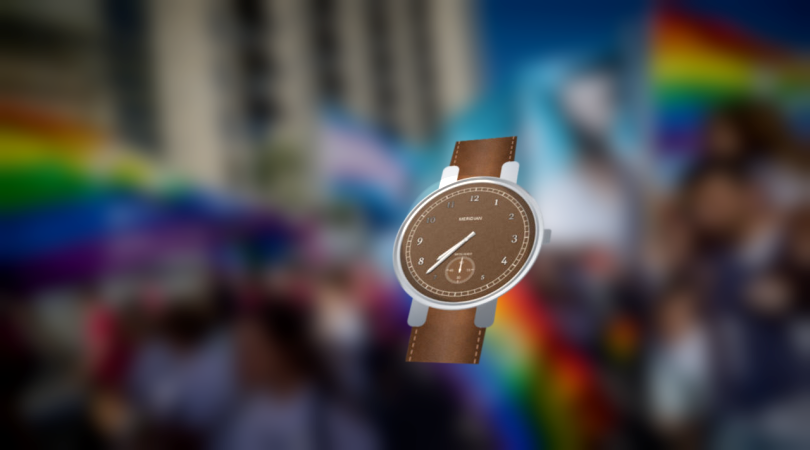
7:37
